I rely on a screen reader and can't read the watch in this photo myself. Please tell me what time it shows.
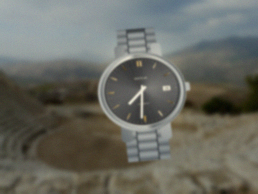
7:31
